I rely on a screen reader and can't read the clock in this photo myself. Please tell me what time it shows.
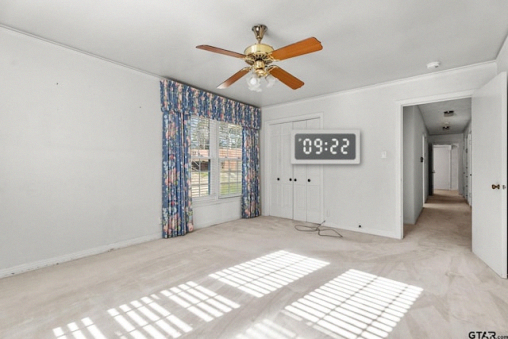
9:22
